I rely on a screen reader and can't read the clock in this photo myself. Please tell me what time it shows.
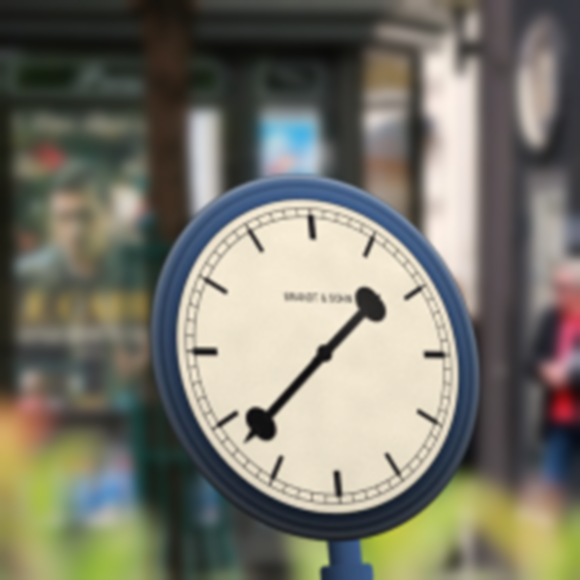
1:38
